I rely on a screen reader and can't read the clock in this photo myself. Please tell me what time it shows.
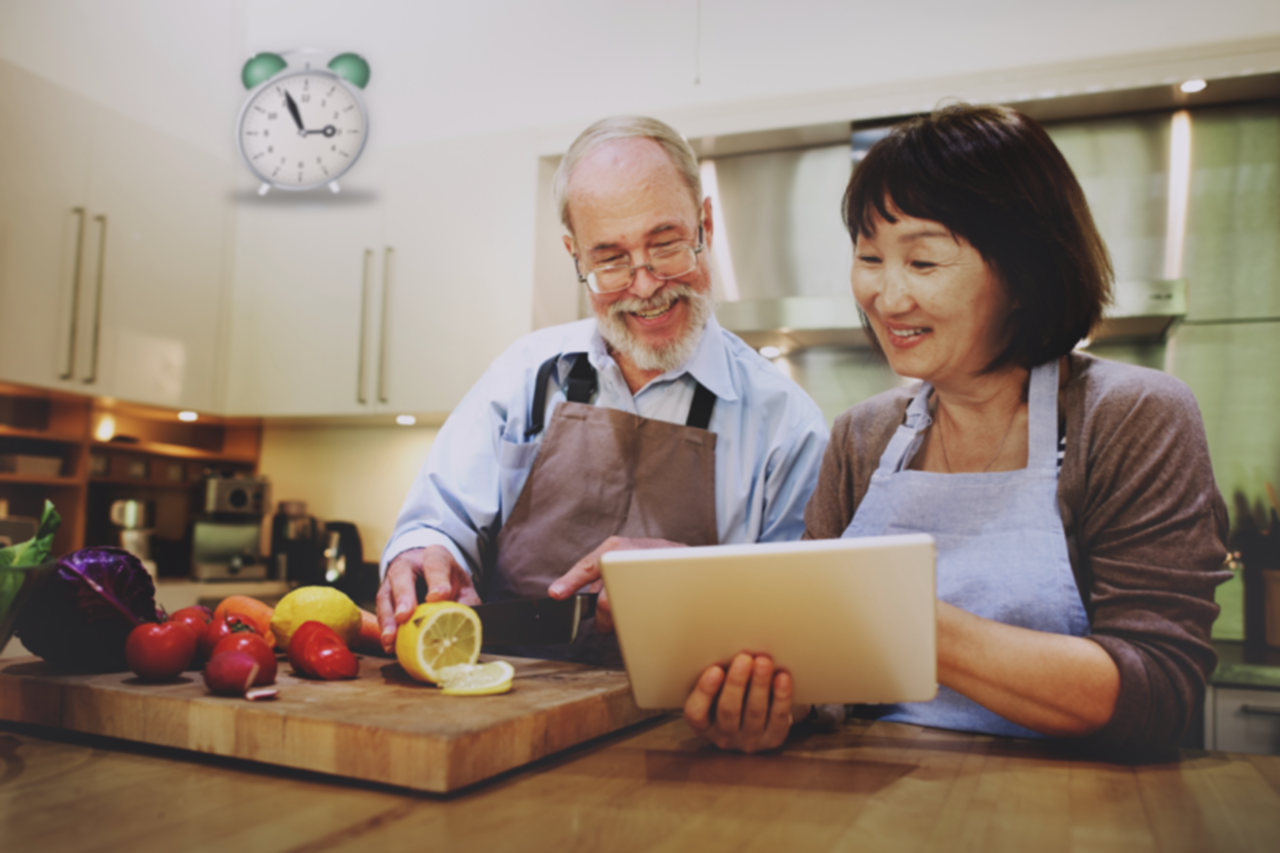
2:56
